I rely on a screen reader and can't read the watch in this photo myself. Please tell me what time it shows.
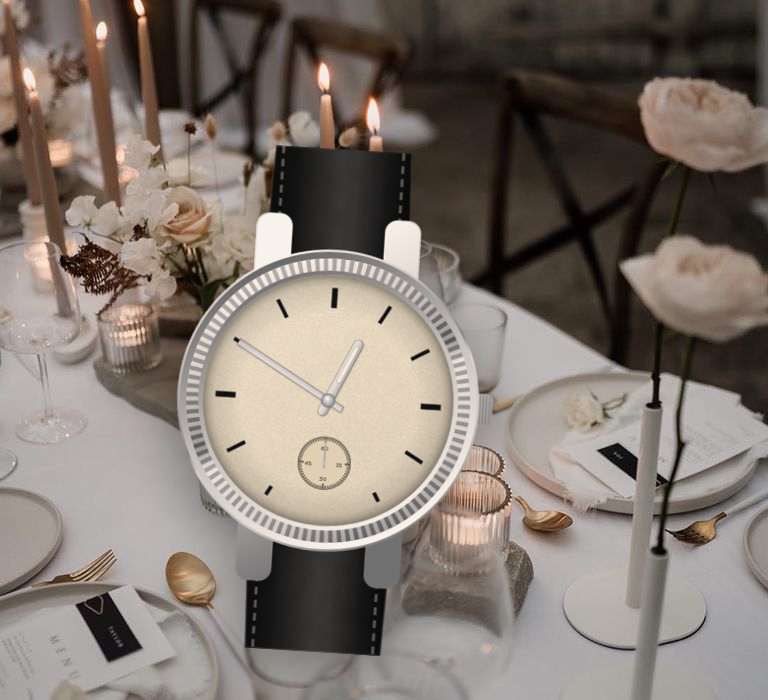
12:50
